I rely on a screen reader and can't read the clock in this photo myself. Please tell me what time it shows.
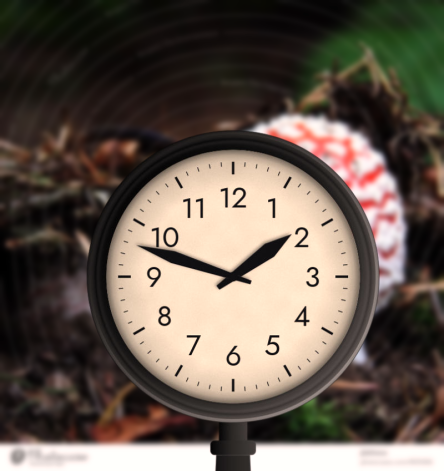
1:48
